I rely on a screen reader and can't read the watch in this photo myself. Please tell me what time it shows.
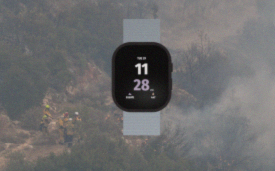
11:28
